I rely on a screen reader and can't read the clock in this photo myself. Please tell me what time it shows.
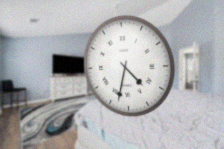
4:33
